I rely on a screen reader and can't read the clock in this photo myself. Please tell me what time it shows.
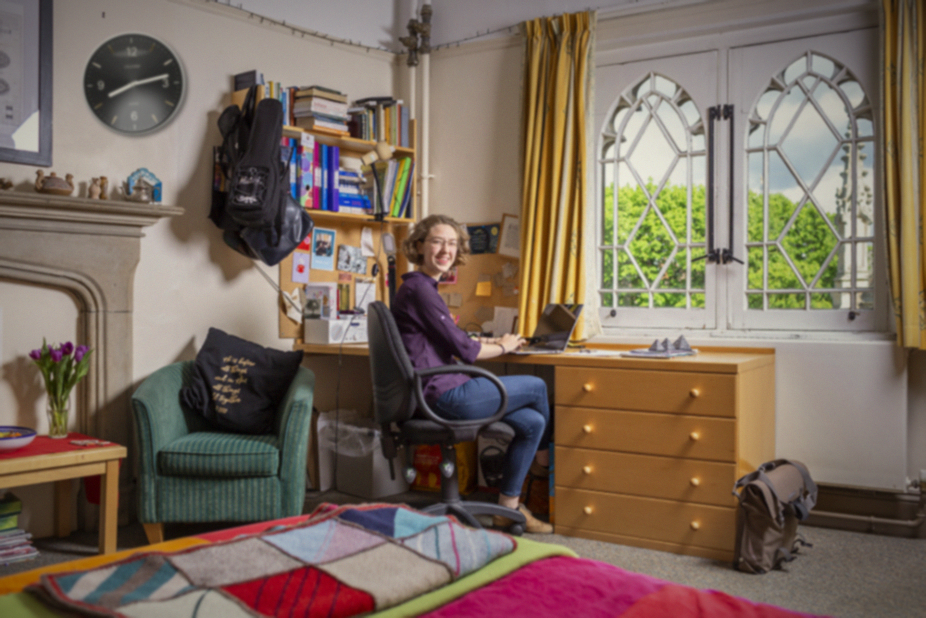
8:13
